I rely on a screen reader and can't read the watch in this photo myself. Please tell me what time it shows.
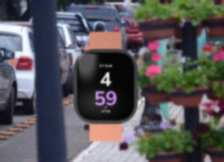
4:59
